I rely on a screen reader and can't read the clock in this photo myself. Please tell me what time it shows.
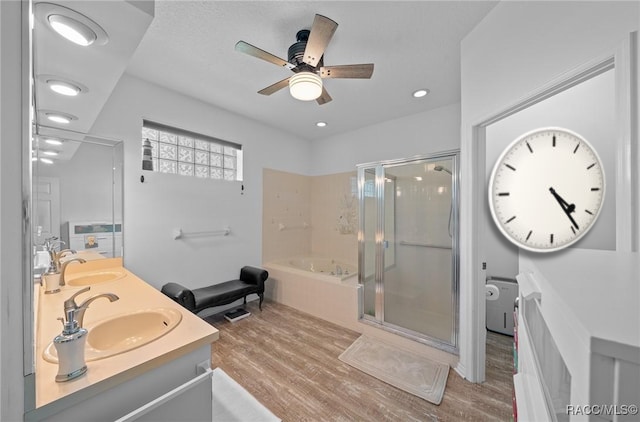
4:24
